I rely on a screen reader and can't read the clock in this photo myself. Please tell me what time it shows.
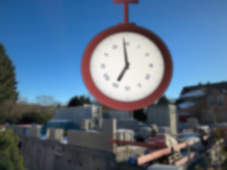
6:59
